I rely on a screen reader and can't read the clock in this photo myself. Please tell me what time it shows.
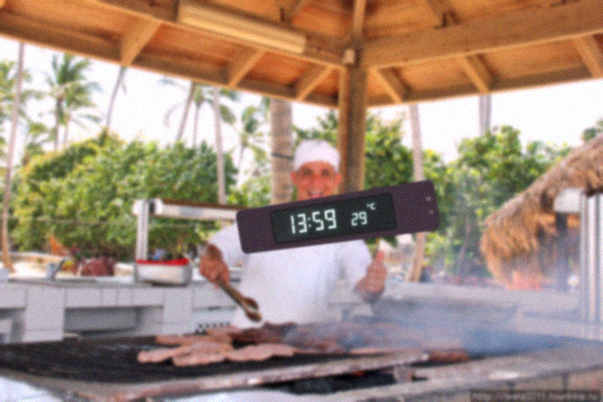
13:59
